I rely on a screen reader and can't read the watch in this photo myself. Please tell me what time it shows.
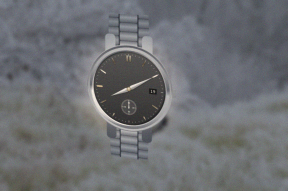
8:10
